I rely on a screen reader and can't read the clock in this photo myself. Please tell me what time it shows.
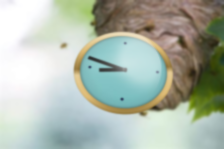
8:48
